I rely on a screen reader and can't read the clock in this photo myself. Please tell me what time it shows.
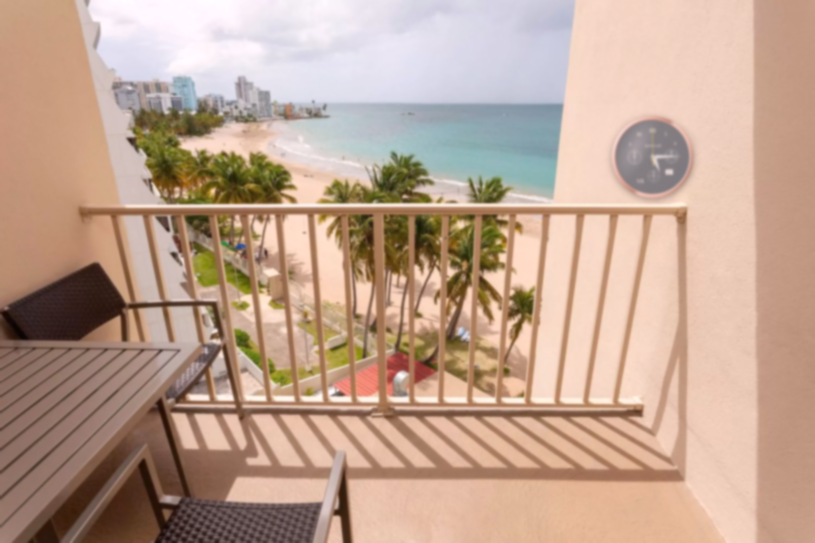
5:15
